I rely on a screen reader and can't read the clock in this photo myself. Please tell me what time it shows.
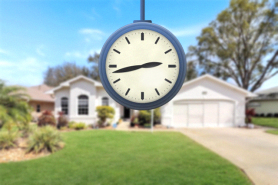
2:43
